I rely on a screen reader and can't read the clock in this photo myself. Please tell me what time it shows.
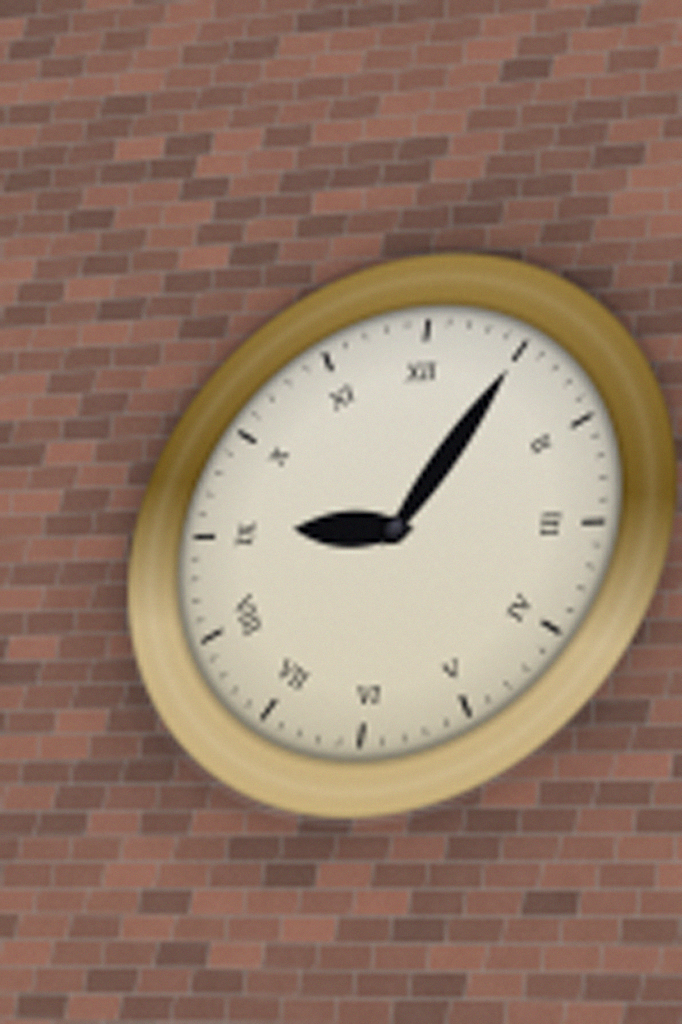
9:05
